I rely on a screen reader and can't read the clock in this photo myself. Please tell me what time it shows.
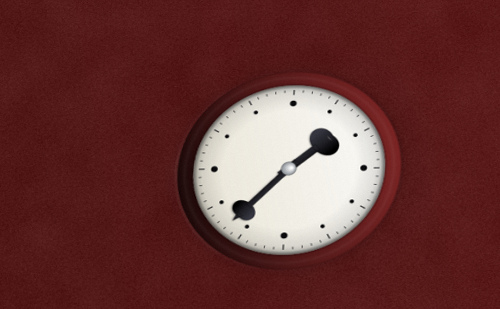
1:37
